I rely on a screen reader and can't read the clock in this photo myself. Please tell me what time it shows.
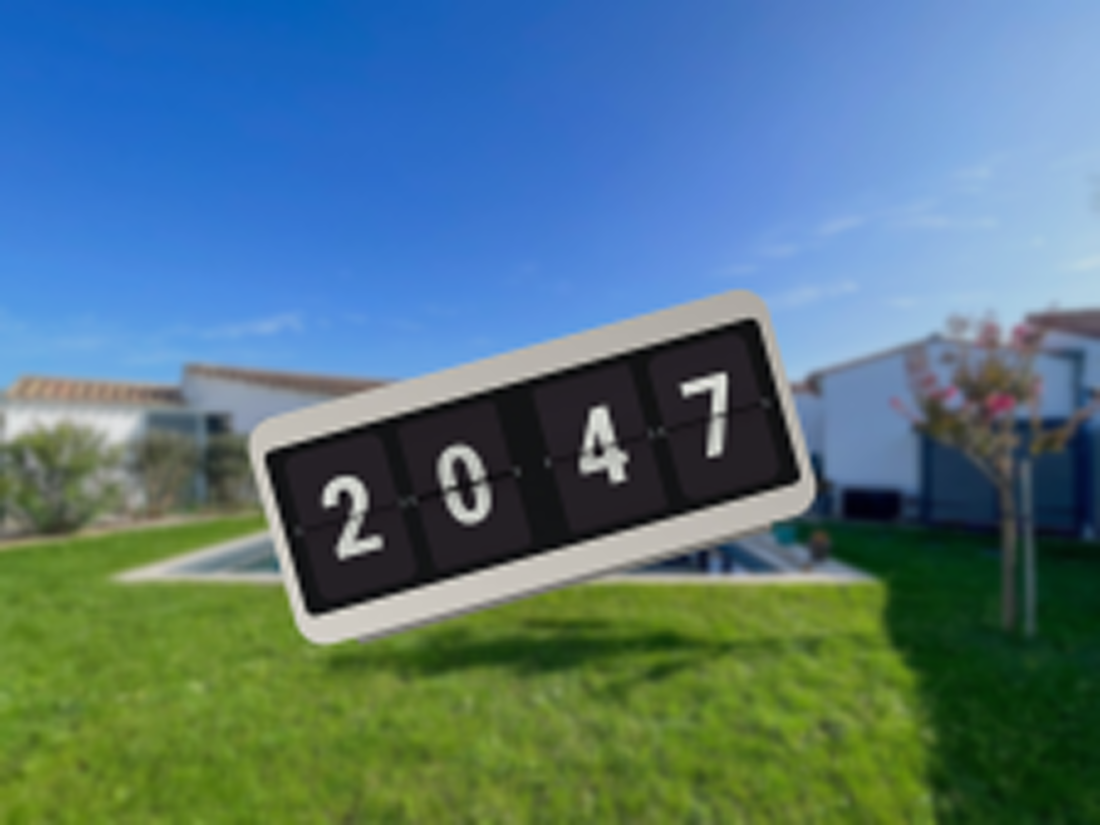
20:47
